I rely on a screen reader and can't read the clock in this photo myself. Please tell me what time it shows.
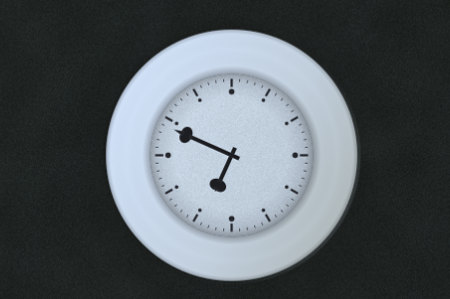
6:49
